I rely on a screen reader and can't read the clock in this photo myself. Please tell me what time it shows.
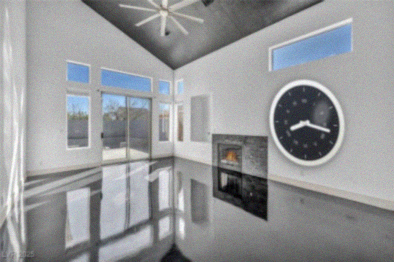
8:17
